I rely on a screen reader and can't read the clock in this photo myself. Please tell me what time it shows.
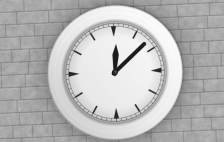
12:08
